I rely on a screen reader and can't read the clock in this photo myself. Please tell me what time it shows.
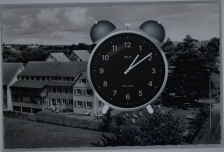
1:09
